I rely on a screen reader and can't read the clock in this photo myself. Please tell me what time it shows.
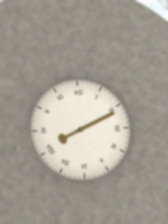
8:11
